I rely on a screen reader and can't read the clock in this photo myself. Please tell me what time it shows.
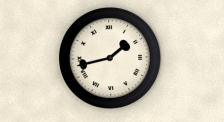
1:43
